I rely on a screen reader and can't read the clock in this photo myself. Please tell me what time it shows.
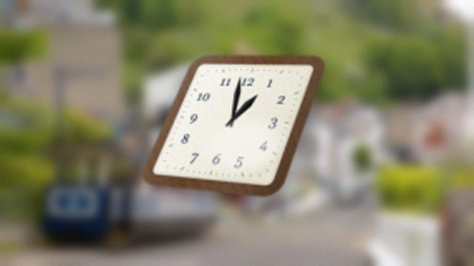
12:58
